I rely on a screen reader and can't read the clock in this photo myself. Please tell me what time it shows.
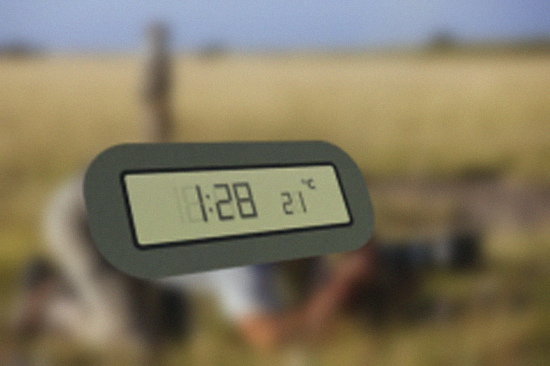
1:28
